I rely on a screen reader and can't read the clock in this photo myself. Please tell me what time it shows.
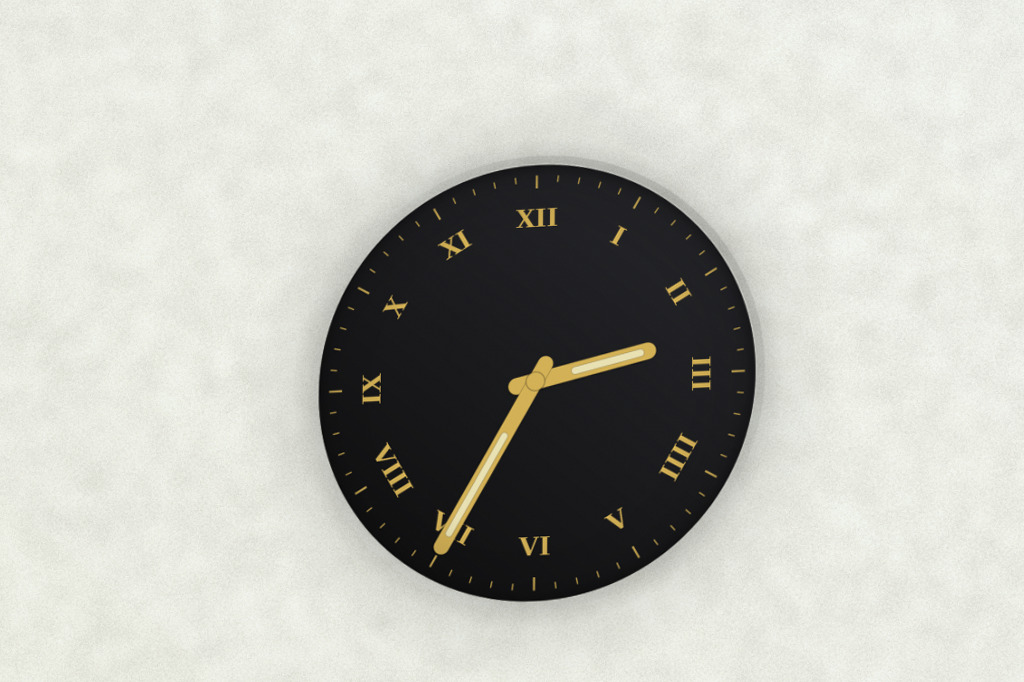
2:35
